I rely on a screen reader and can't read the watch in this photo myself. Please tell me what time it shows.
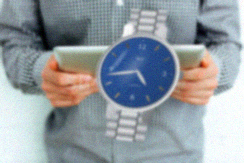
4:43
